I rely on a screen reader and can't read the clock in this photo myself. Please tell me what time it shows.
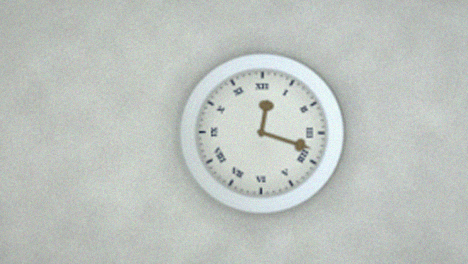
12:18
